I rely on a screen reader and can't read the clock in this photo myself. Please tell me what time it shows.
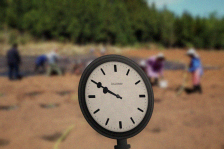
9:50
